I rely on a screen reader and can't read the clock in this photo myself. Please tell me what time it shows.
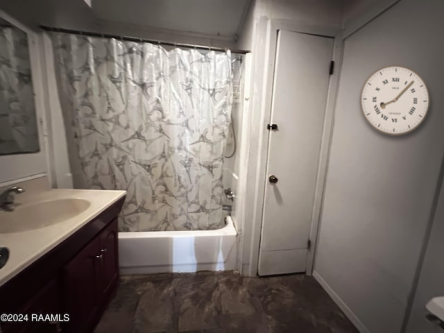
8:07
